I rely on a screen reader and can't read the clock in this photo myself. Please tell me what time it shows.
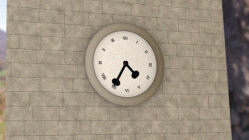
4:35
